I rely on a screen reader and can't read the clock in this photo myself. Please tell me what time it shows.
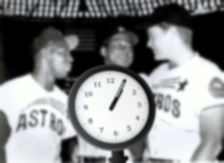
1:05
